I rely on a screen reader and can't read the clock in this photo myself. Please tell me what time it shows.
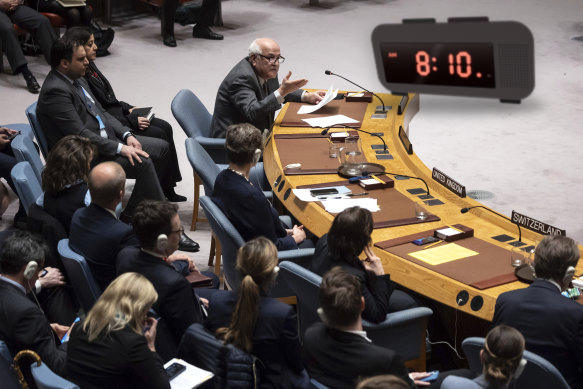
8:10
